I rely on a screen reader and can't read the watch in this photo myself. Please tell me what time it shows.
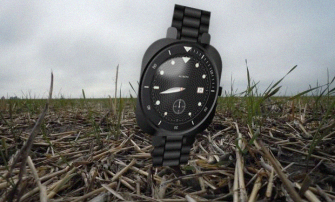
8:43
